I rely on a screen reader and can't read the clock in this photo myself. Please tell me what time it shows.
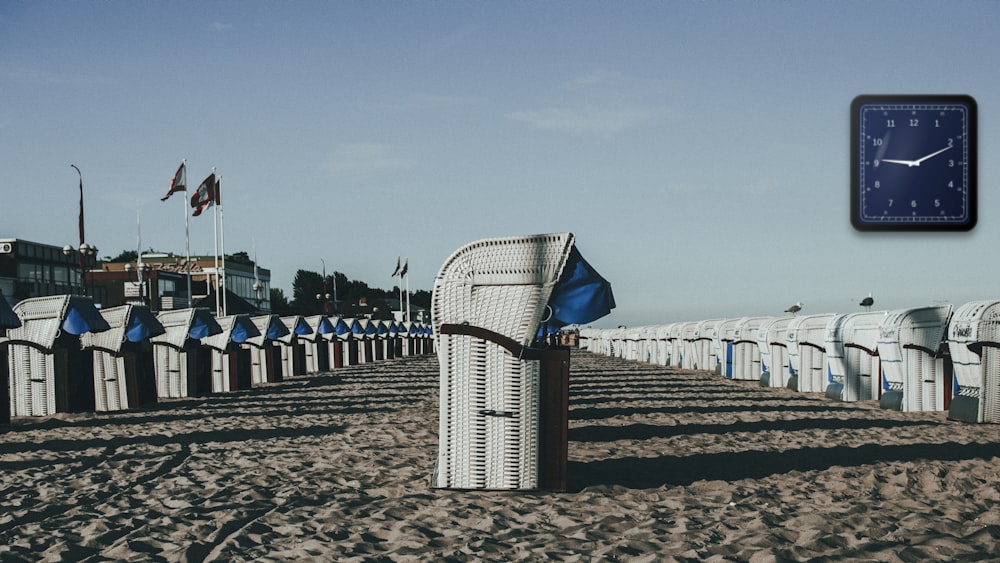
9:11
